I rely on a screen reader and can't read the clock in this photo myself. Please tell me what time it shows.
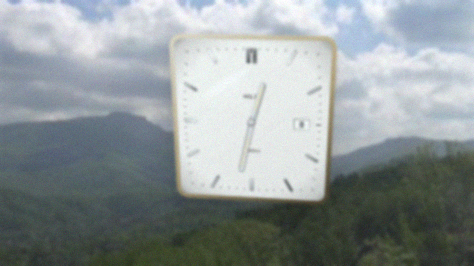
12:32
